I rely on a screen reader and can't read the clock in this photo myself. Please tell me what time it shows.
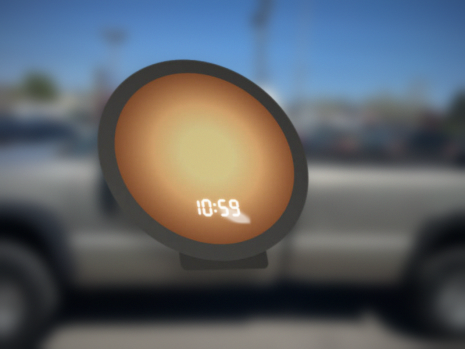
10:59
